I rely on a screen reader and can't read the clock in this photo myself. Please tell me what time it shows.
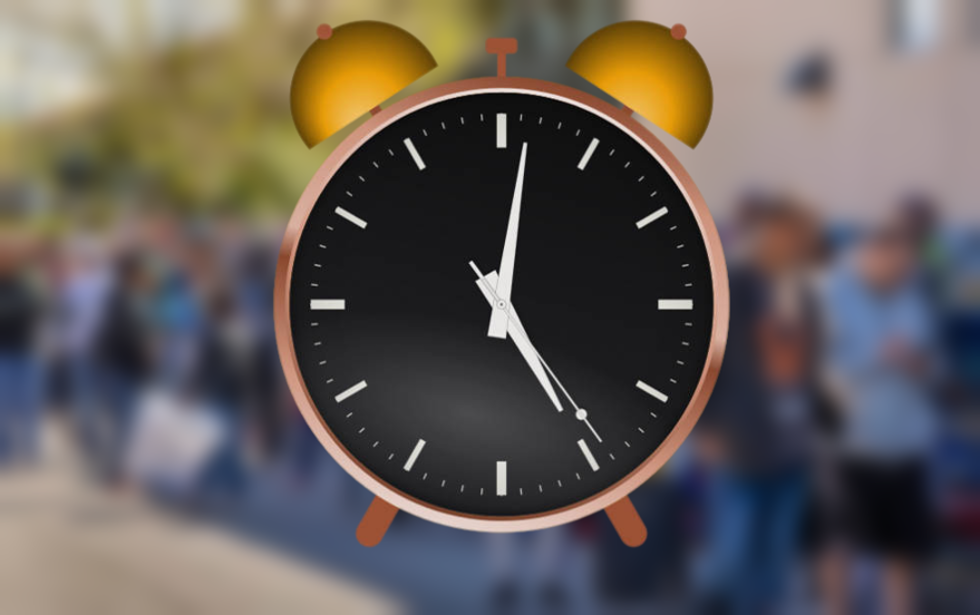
5:01:24
